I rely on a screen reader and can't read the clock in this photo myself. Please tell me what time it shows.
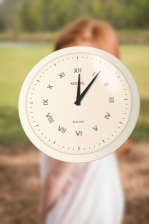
12:06
